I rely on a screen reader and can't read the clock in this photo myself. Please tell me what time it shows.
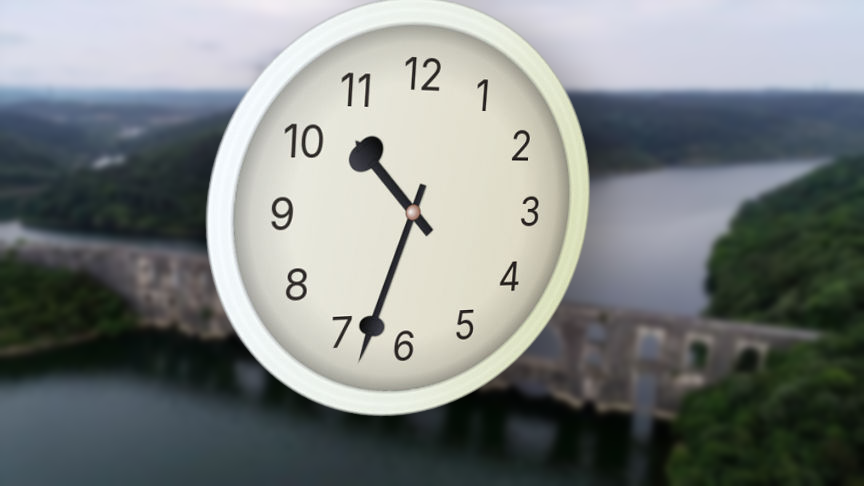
10:33
